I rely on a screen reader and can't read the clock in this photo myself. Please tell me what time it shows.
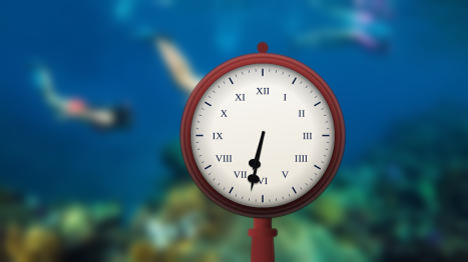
6:32
